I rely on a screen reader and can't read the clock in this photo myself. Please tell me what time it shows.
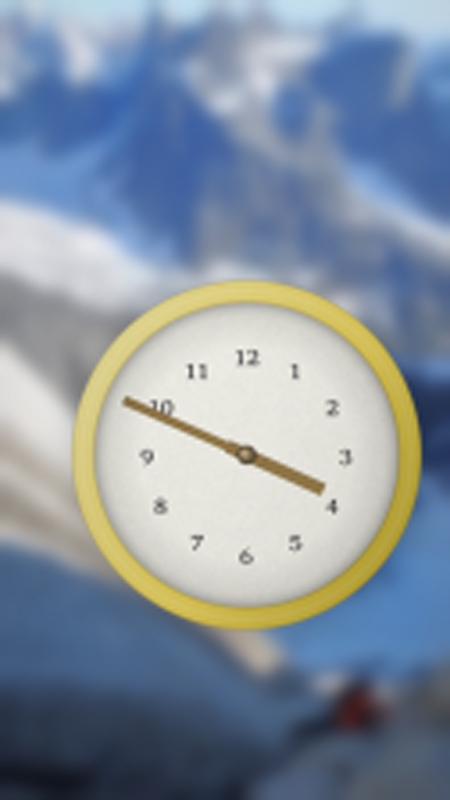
3:49
